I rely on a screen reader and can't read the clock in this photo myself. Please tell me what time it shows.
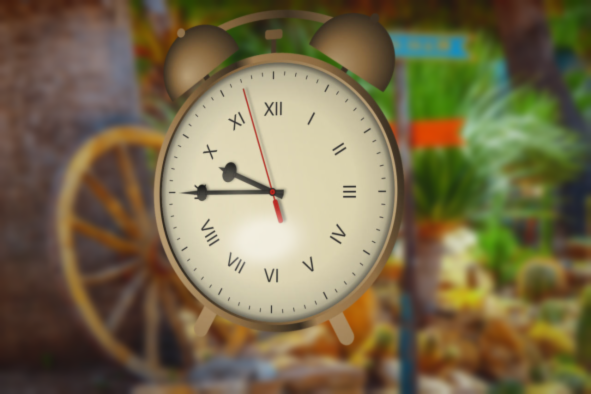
9:44:57
